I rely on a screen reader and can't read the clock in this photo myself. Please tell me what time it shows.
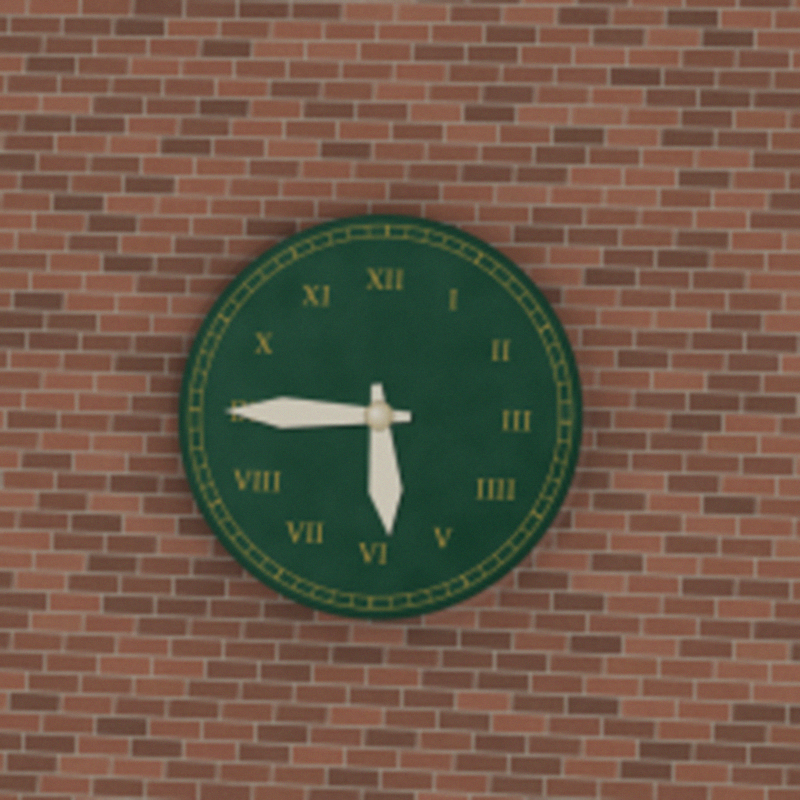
5:45
